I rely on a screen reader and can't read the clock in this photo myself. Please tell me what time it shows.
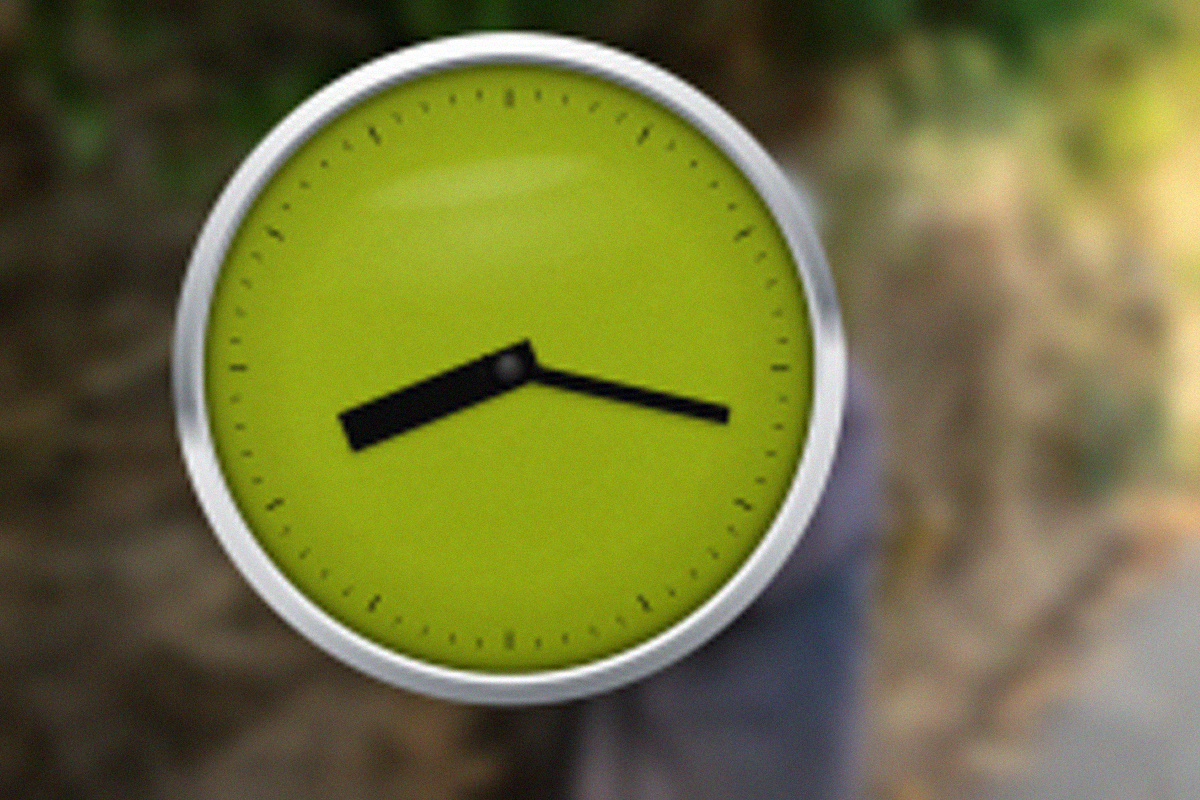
8:17
